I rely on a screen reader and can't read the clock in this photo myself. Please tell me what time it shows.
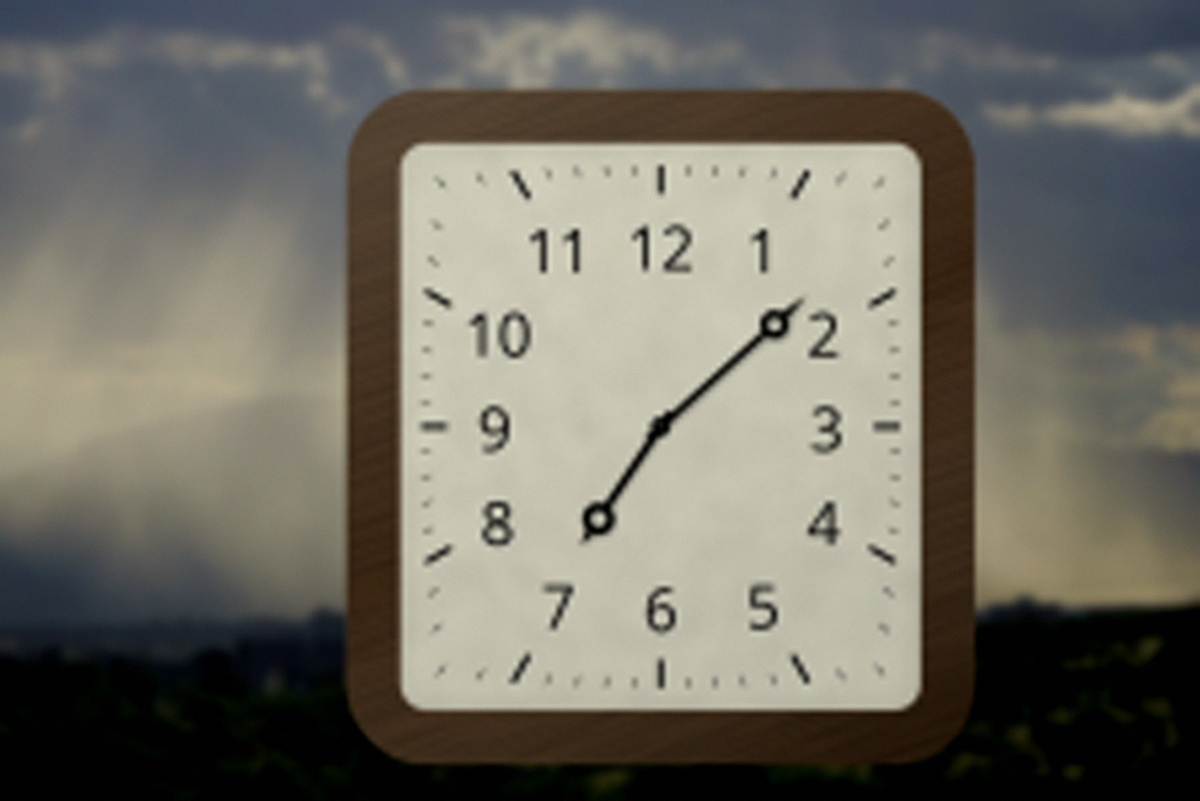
7:08
